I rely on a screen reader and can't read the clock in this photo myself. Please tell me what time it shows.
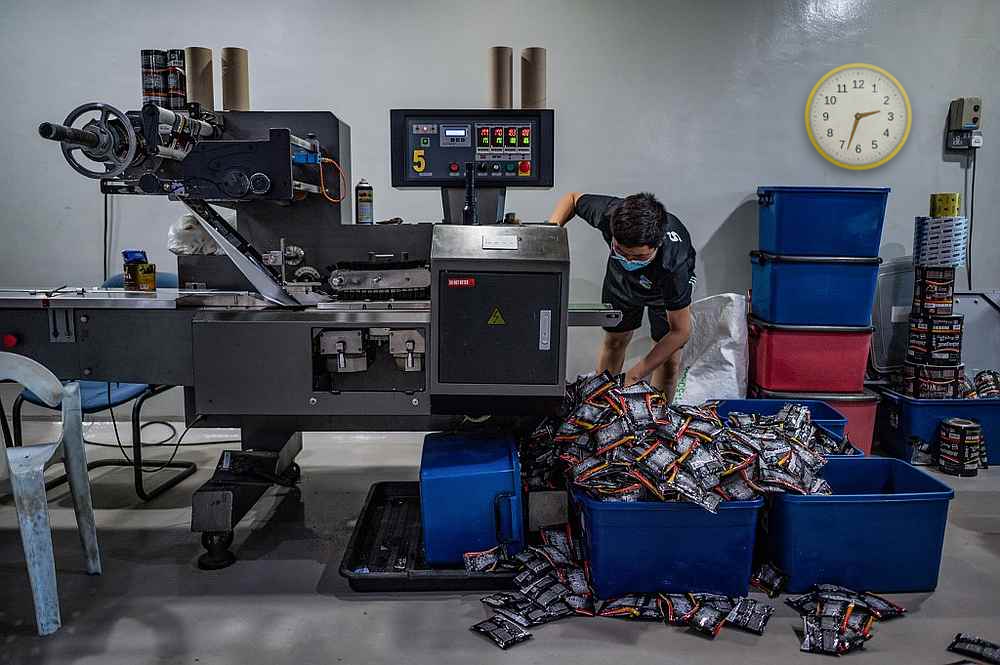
2:33
